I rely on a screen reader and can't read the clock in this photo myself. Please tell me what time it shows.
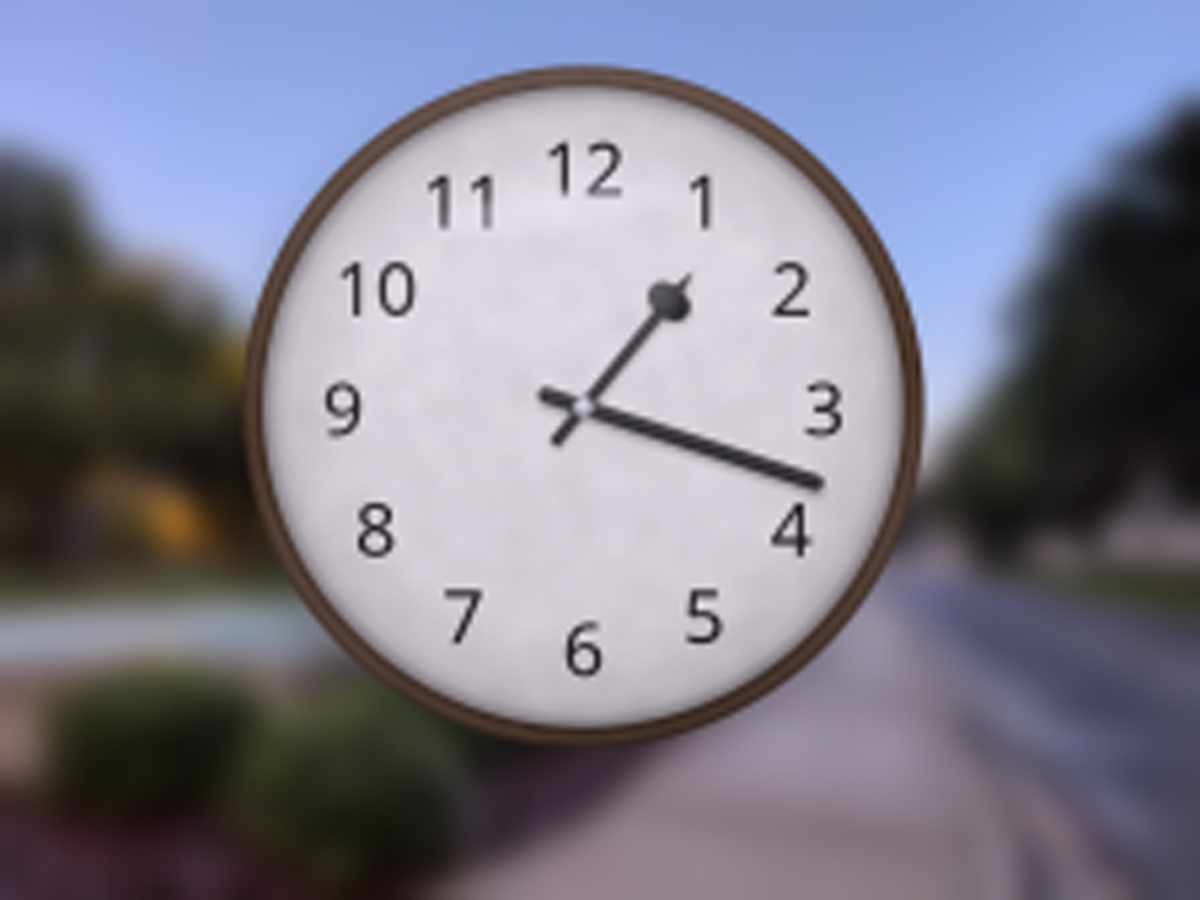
1:18
